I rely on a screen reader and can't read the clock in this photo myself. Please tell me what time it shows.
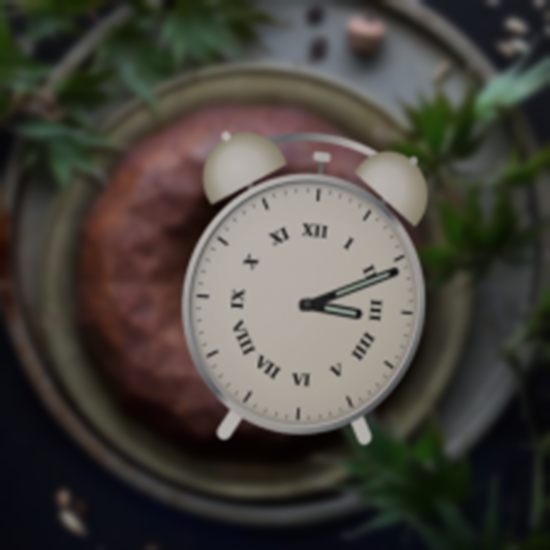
3:11
